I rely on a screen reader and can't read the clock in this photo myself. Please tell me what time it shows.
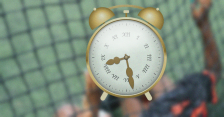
8:28
